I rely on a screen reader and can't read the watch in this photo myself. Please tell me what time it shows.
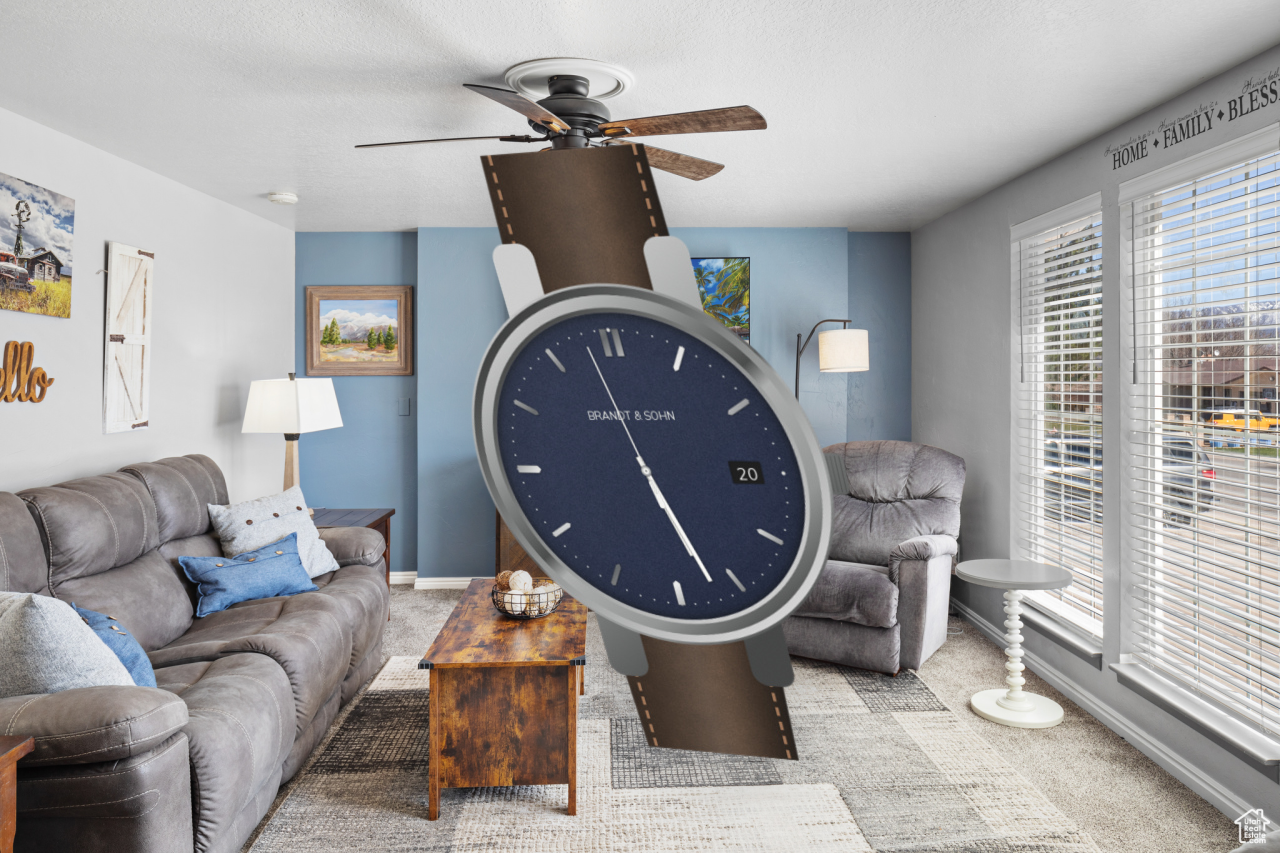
5:26:58
